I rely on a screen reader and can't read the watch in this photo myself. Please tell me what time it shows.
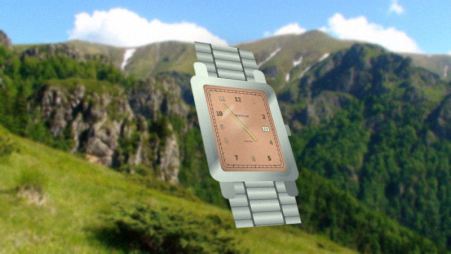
4:54
